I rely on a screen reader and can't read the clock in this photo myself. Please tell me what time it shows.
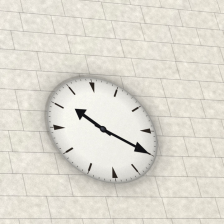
10:20
